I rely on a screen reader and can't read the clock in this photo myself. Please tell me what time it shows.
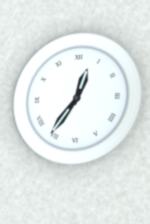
12:36
